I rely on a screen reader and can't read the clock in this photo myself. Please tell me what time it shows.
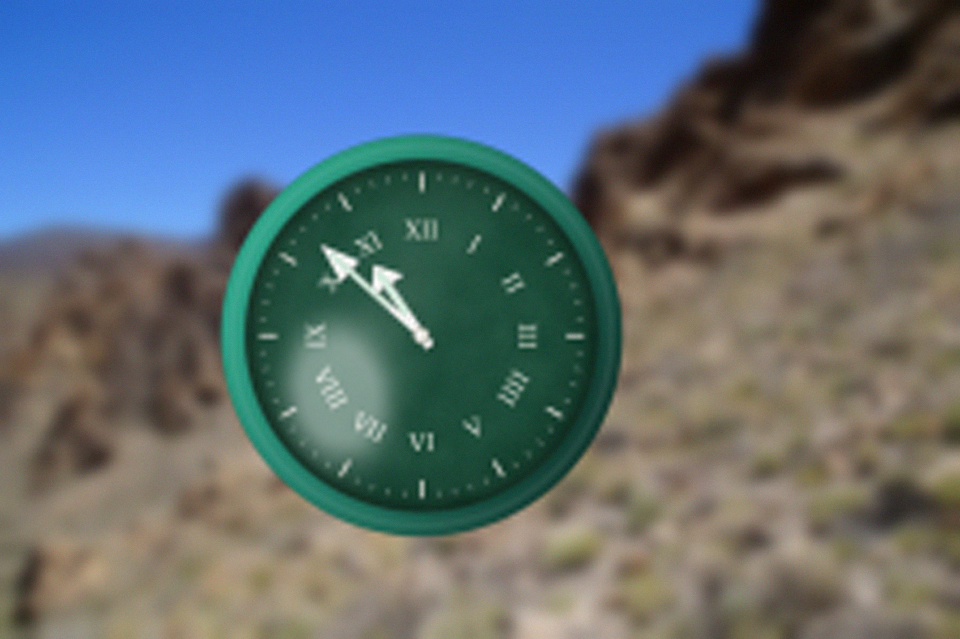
10:52
